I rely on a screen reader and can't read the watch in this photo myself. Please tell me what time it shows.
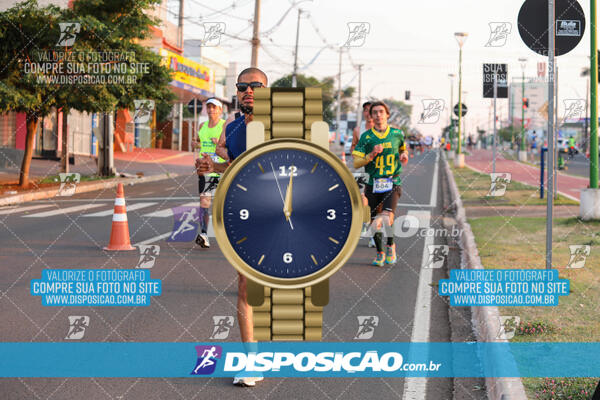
12:00:57
